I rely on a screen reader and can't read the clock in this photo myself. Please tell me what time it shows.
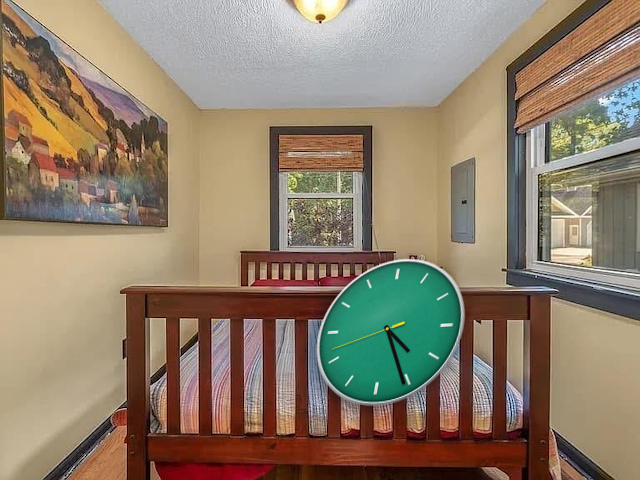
4:25:42
